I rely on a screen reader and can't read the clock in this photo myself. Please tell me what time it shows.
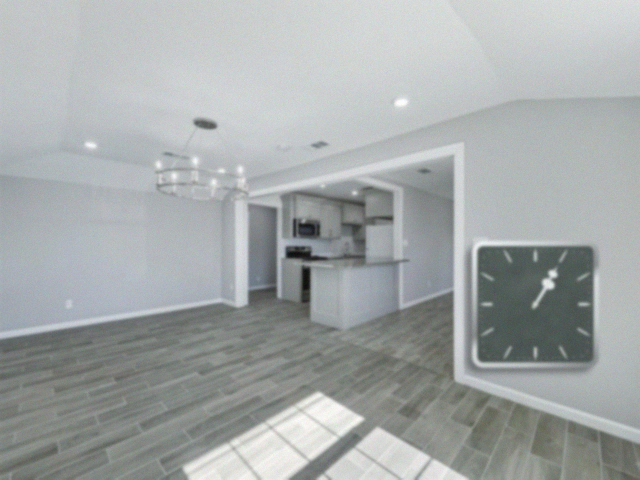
1:05
